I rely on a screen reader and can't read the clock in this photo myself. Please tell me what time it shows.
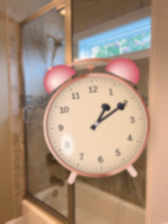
1:10
